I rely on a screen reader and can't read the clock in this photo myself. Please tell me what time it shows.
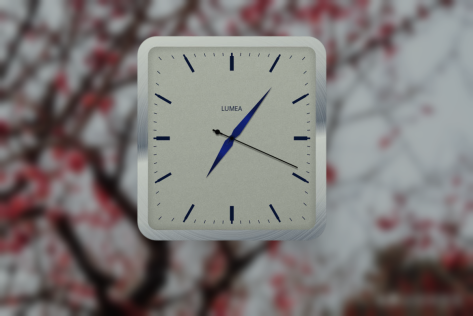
7:06:19
